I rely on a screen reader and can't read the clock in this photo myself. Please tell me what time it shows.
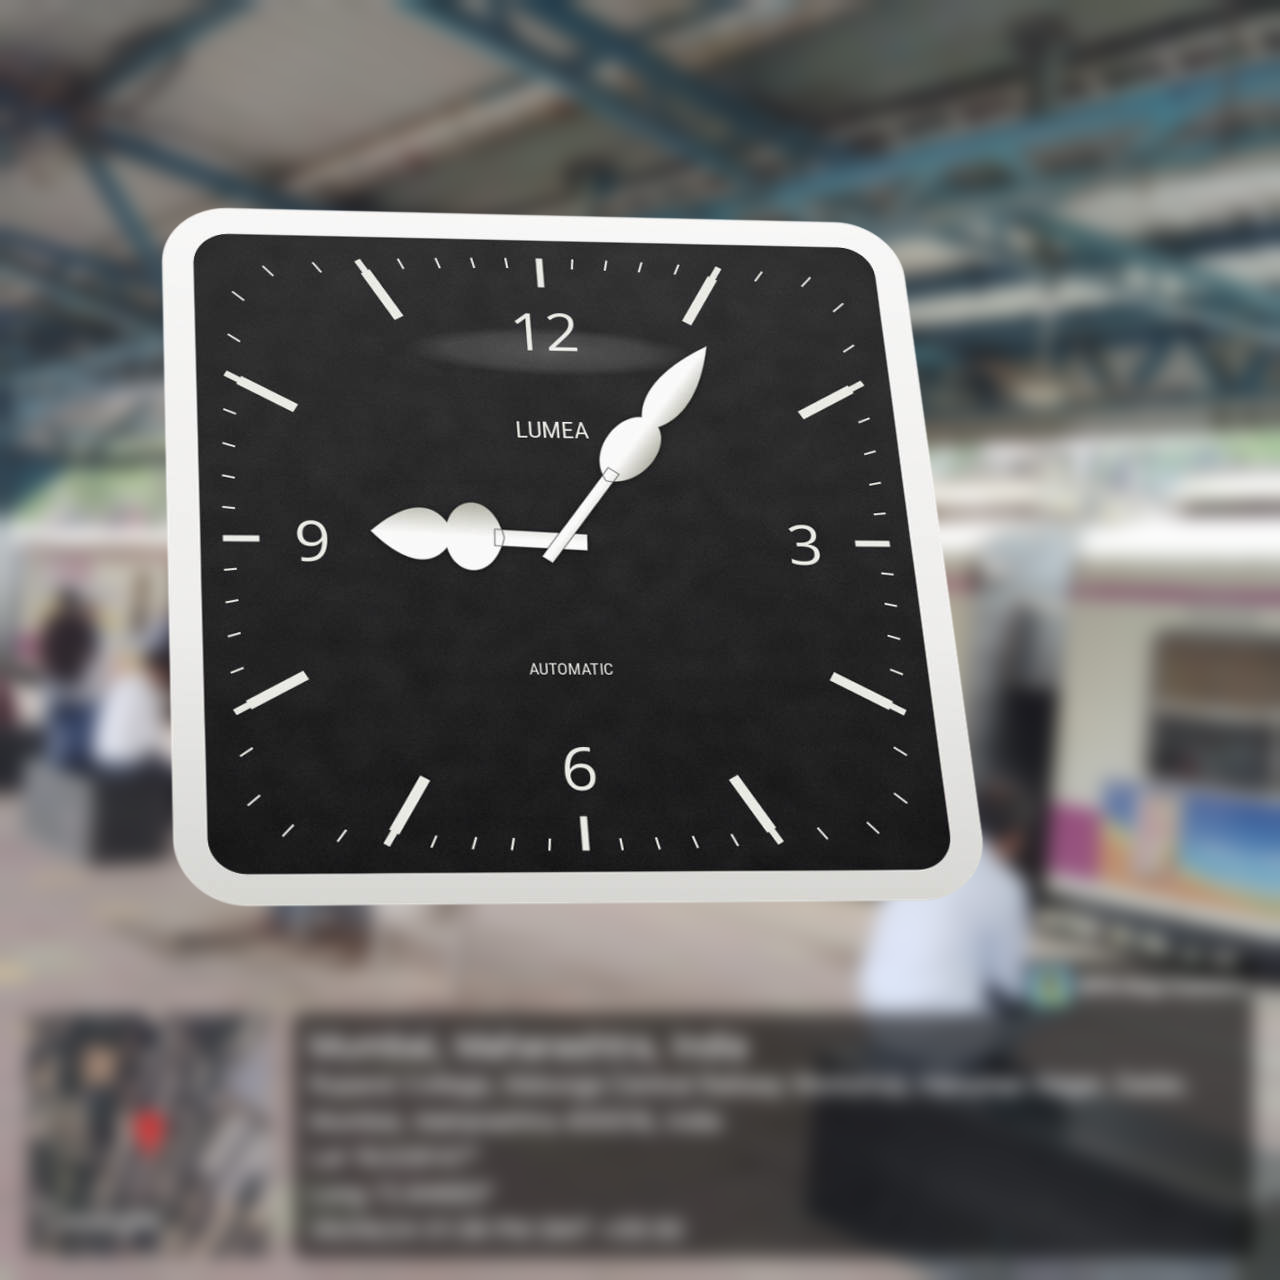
9:06
